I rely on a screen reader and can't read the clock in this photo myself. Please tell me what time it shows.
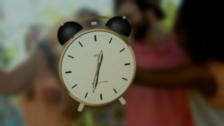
12:33
